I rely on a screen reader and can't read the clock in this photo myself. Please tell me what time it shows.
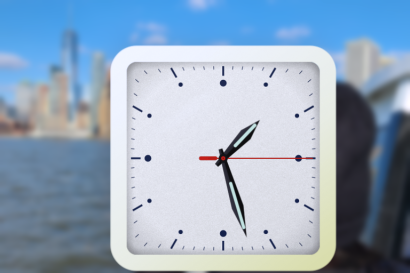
1:27:15
